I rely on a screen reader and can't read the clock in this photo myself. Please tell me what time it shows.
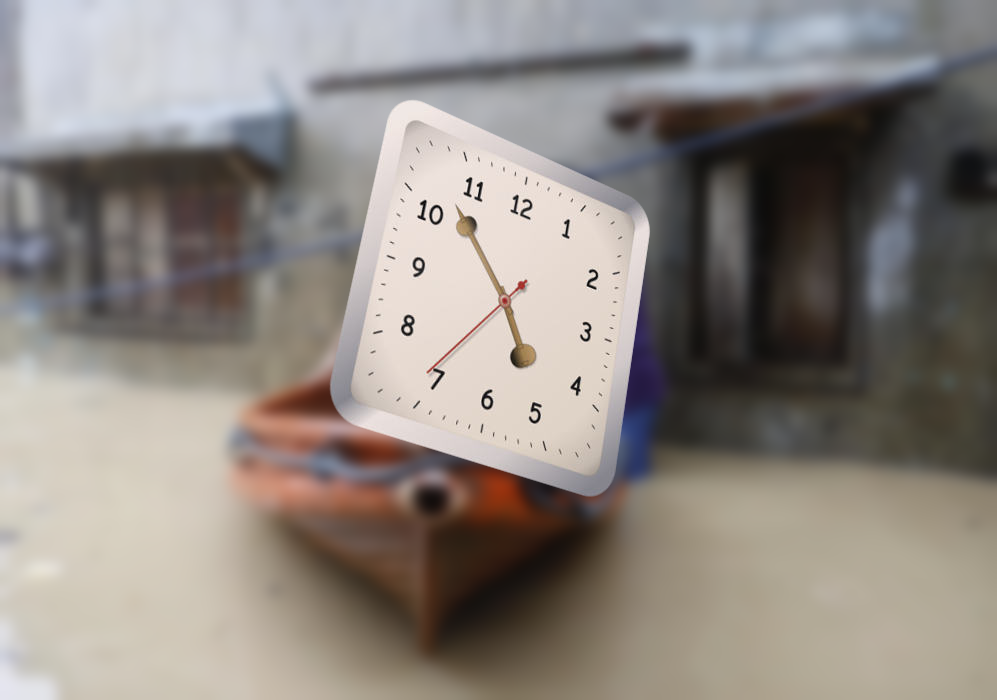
4:52:36
